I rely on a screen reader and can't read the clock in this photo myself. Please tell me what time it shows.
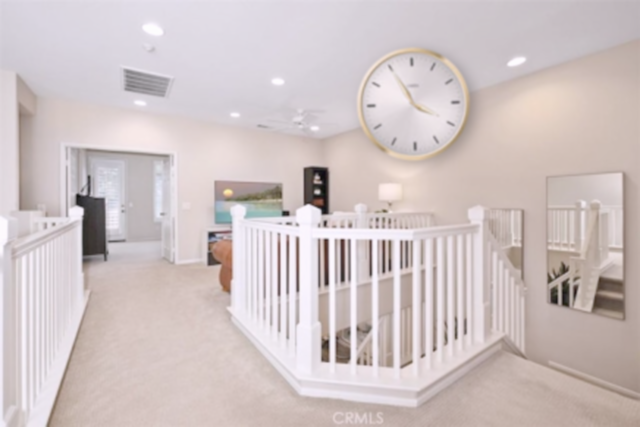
3:55
